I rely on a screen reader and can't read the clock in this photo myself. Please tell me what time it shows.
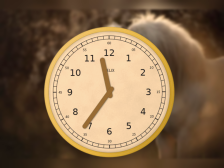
11:36
